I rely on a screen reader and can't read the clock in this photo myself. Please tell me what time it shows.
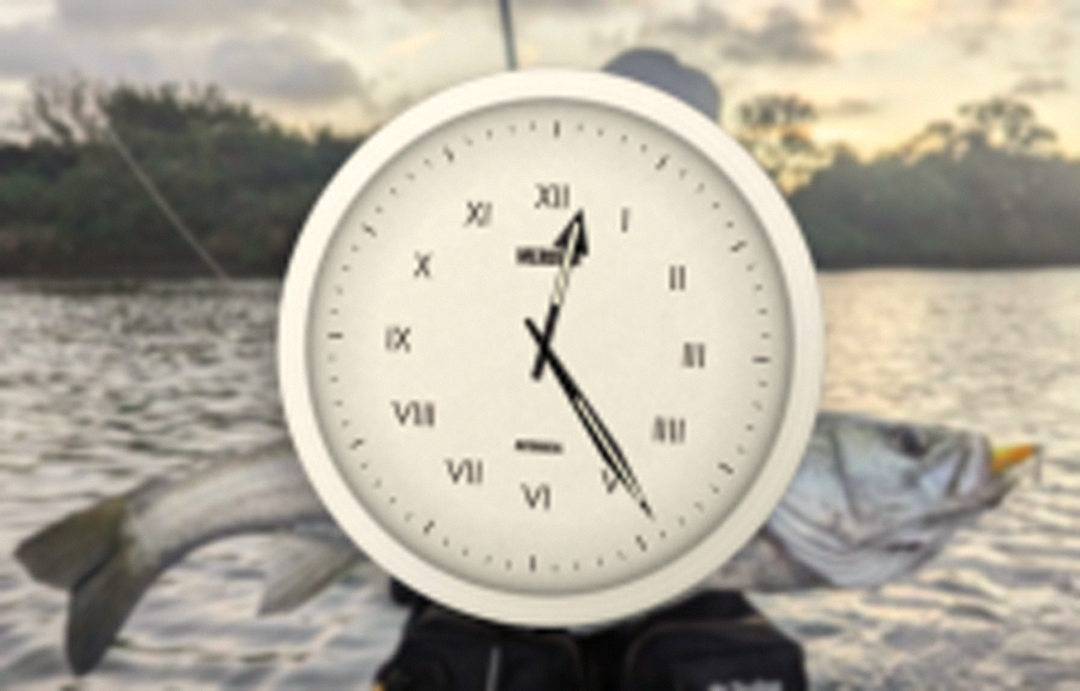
12:24
